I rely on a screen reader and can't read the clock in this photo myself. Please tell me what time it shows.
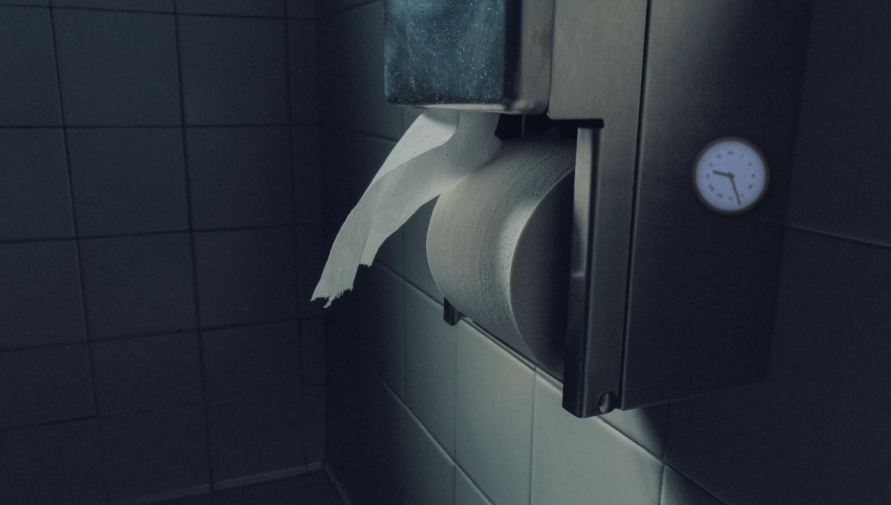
9:27
